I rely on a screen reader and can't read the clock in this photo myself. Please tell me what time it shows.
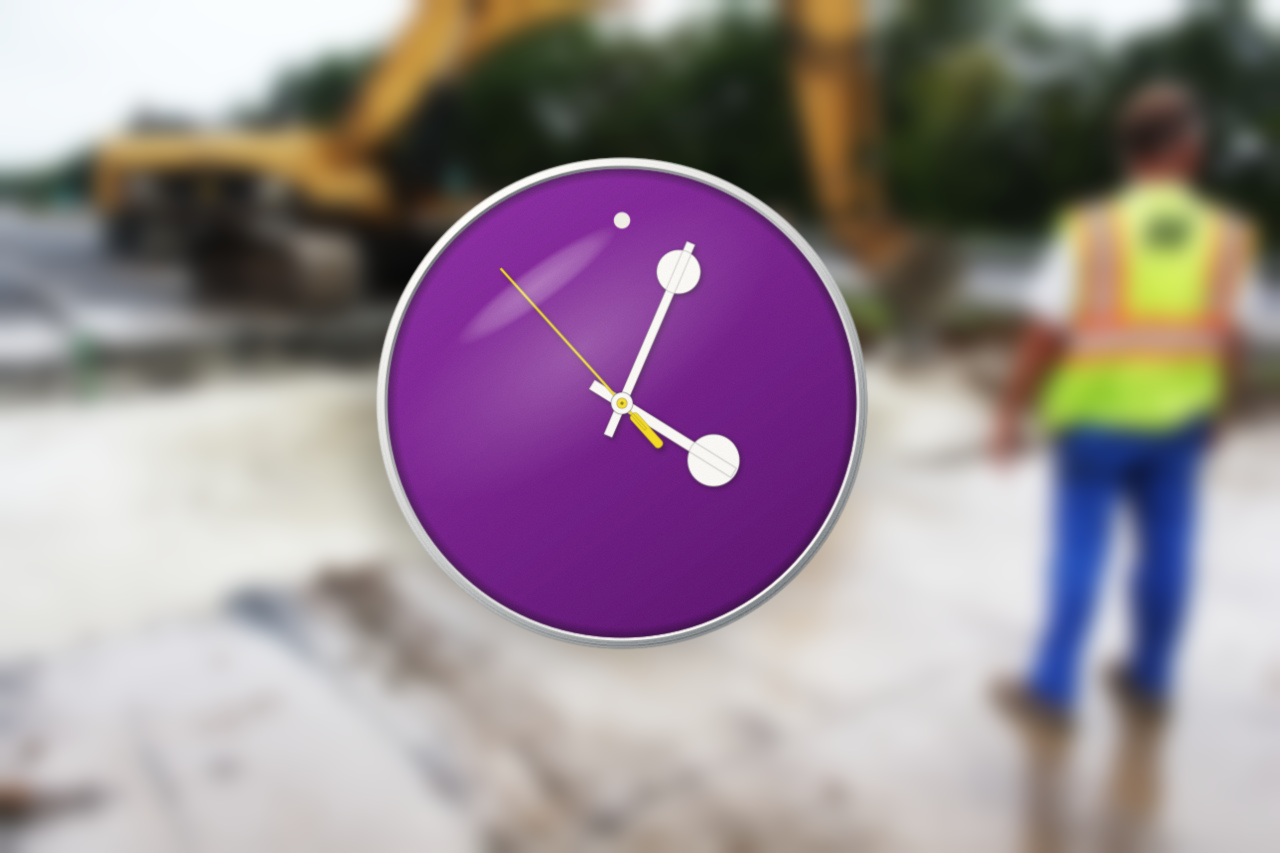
4:03:53
